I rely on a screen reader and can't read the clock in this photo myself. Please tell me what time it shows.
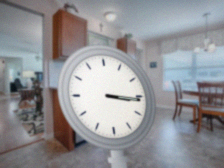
3:16
